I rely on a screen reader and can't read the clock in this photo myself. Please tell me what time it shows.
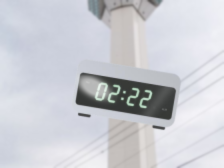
2:22
